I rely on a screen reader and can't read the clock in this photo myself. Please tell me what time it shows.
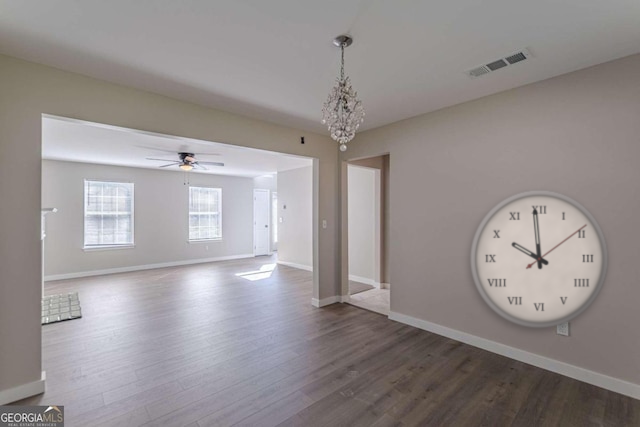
9:59:09
